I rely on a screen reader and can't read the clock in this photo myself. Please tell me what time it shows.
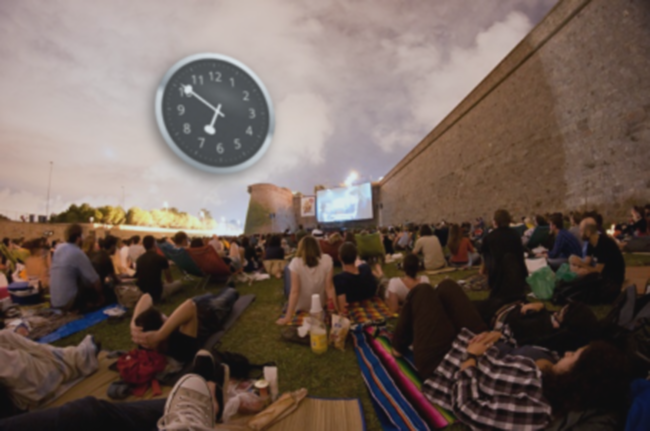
6:51
